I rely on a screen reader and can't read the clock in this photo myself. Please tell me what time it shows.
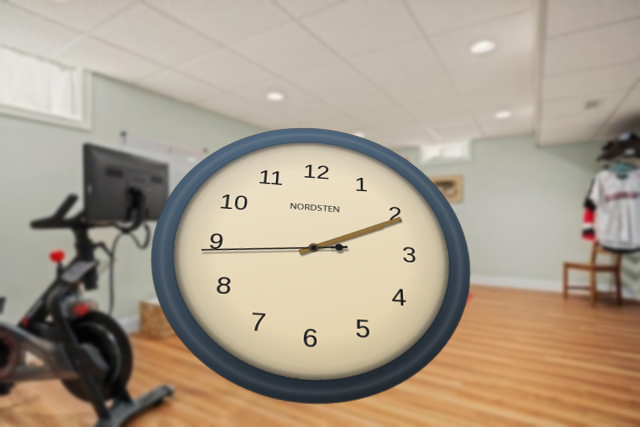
2:10:44
